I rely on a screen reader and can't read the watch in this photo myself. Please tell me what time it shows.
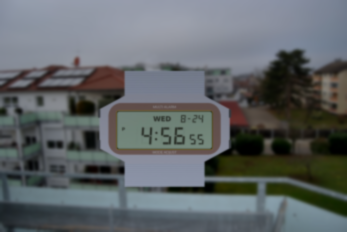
4:56:55
